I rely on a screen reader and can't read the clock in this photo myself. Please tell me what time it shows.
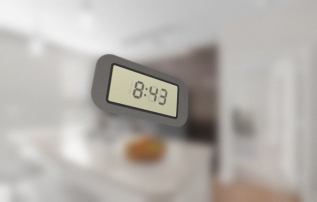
8:43
